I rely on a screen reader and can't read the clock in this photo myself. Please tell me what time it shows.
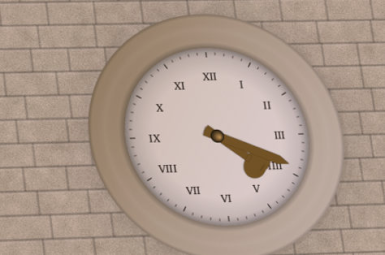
4:19
